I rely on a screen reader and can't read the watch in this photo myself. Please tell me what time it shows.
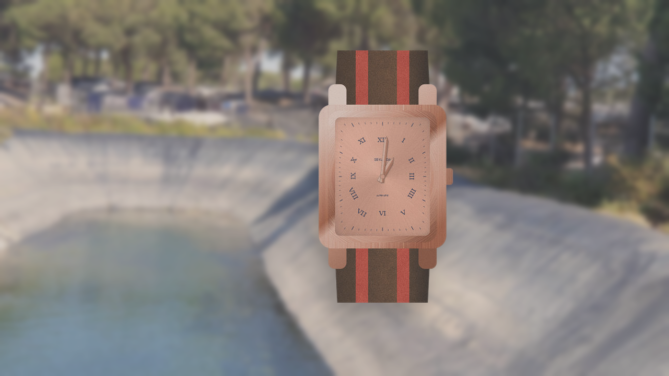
1:01
